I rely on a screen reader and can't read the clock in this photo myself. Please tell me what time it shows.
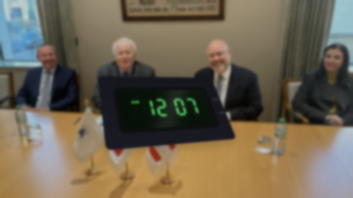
12:07
